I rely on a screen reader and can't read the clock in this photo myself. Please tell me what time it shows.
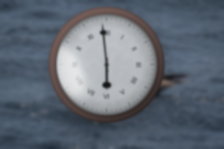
5:59
